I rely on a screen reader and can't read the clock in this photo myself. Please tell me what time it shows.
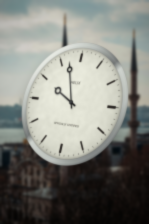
9:57
